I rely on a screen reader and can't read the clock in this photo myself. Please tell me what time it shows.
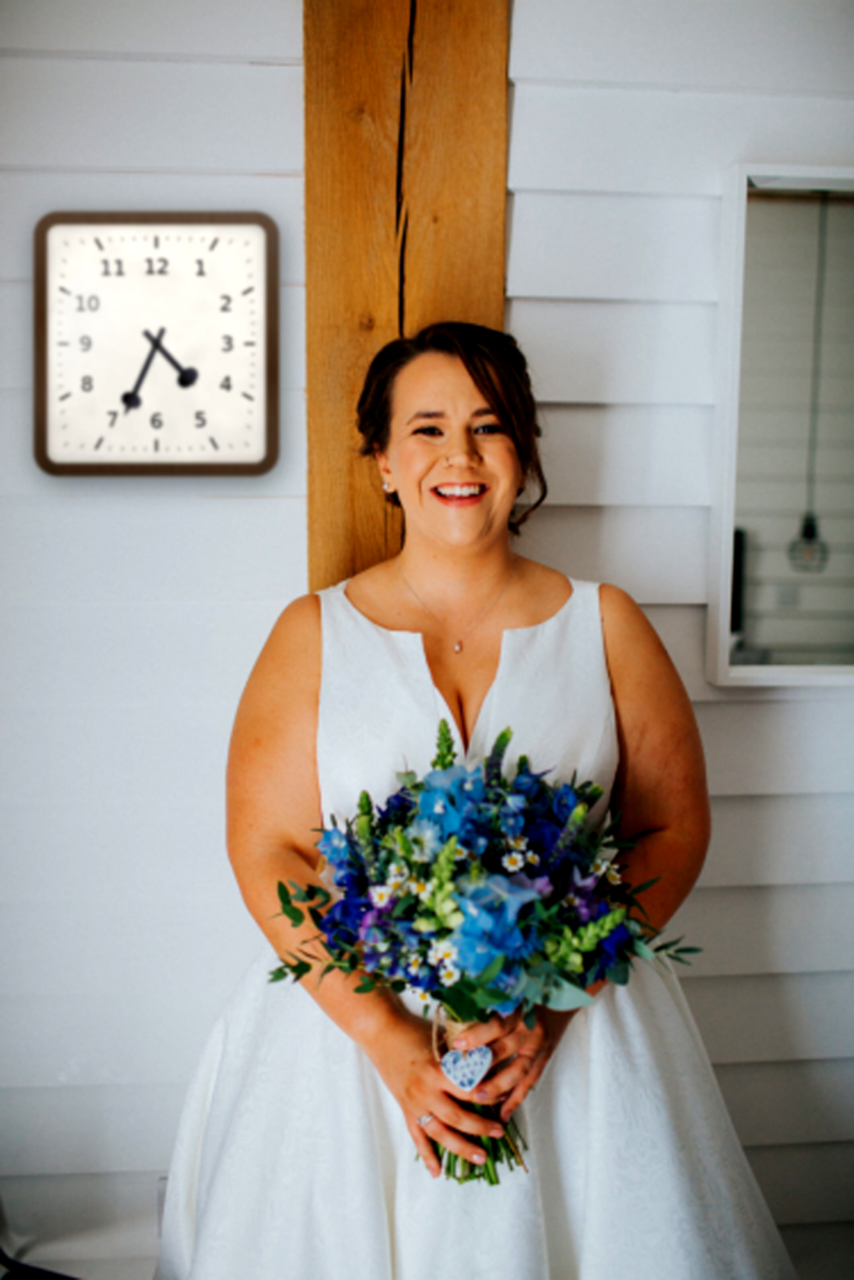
4:34
